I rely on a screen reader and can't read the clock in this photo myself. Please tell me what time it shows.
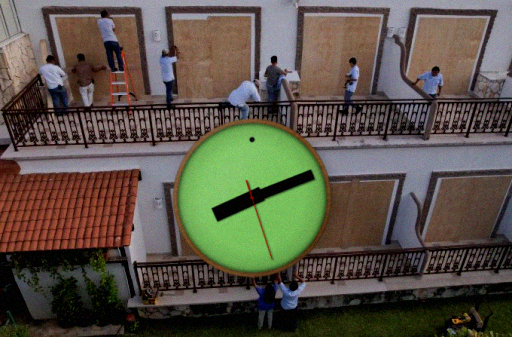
8:11:27
